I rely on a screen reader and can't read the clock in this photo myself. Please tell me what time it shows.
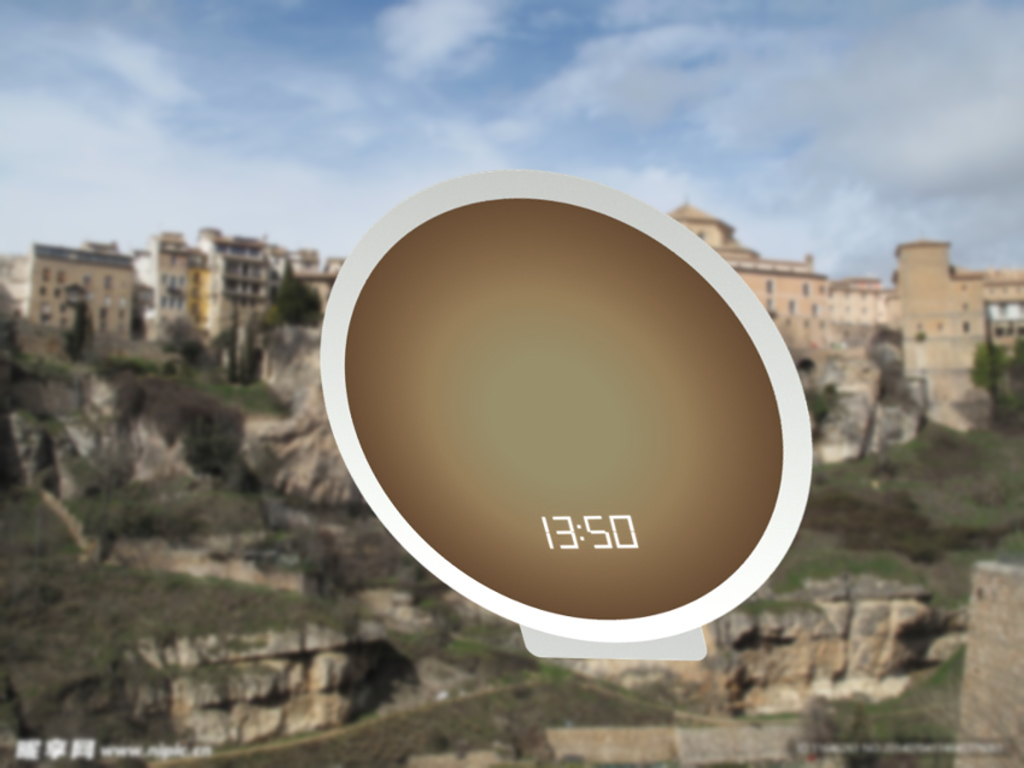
13:50
